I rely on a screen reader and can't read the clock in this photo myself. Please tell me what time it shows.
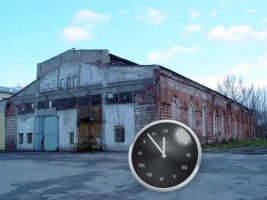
11:53
